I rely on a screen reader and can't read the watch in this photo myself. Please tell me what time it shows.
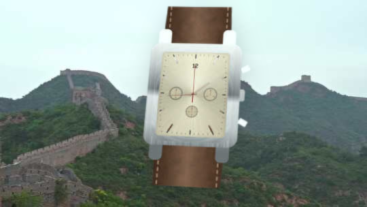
1:44
